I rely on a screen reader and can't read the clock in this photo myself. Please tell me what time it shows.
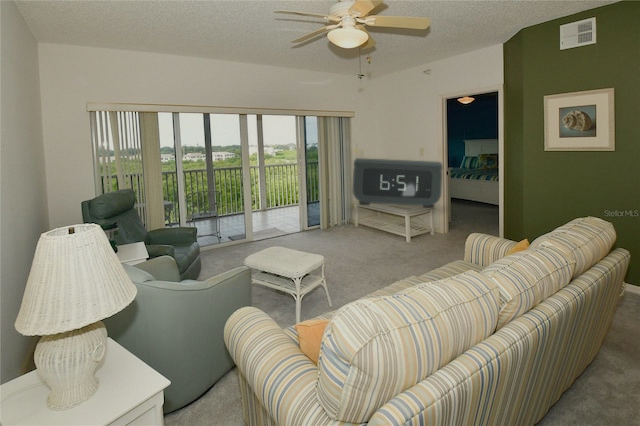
6:51
